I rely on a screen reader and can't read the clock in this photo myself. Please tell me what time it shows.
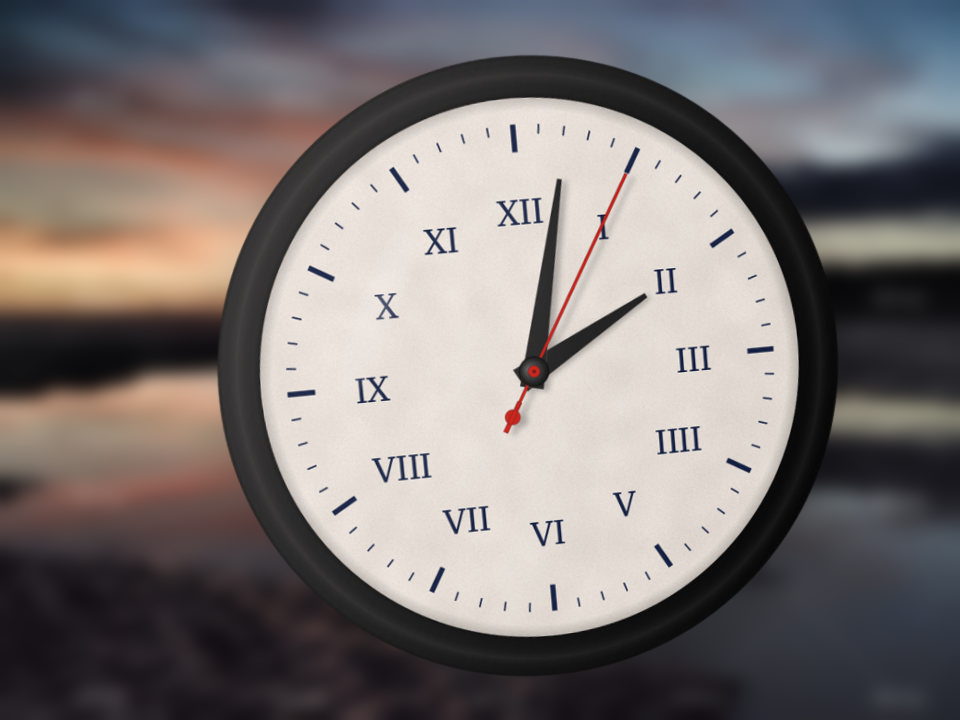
2:02:05
